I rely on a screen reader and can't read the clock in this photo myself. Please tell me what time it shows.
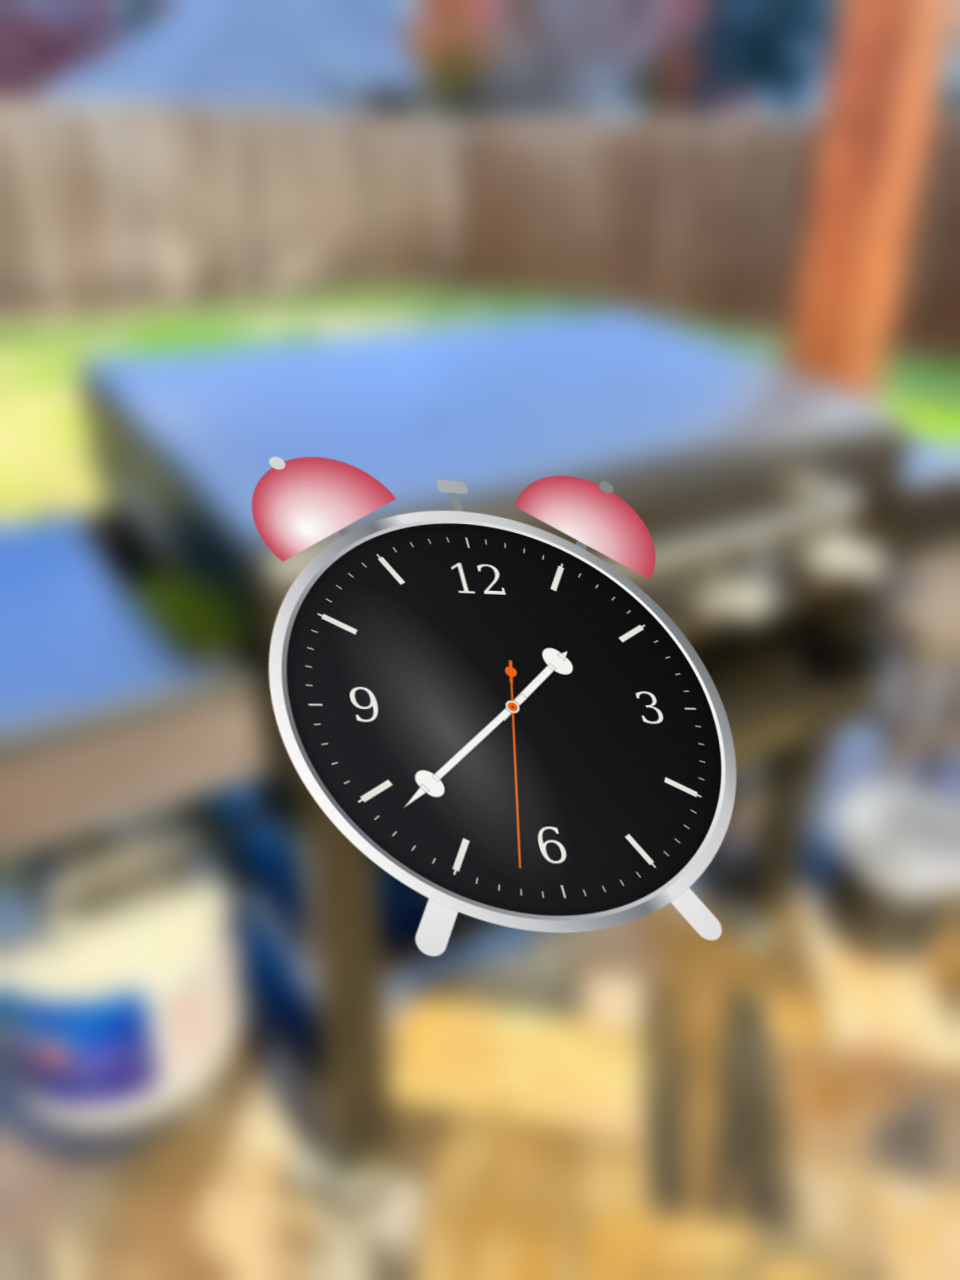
1:38:32
